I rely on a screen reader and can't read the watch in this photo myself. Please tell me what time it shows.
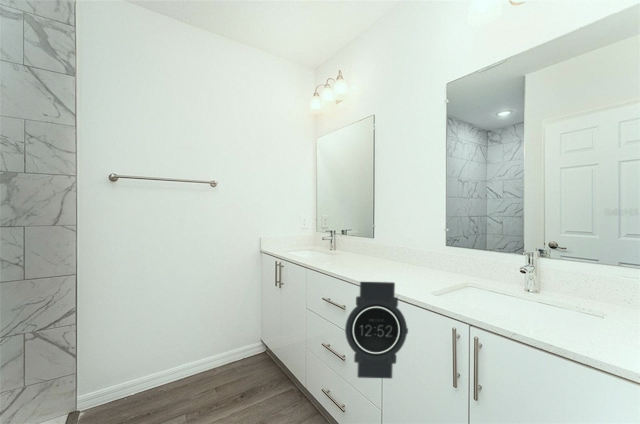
12:52
